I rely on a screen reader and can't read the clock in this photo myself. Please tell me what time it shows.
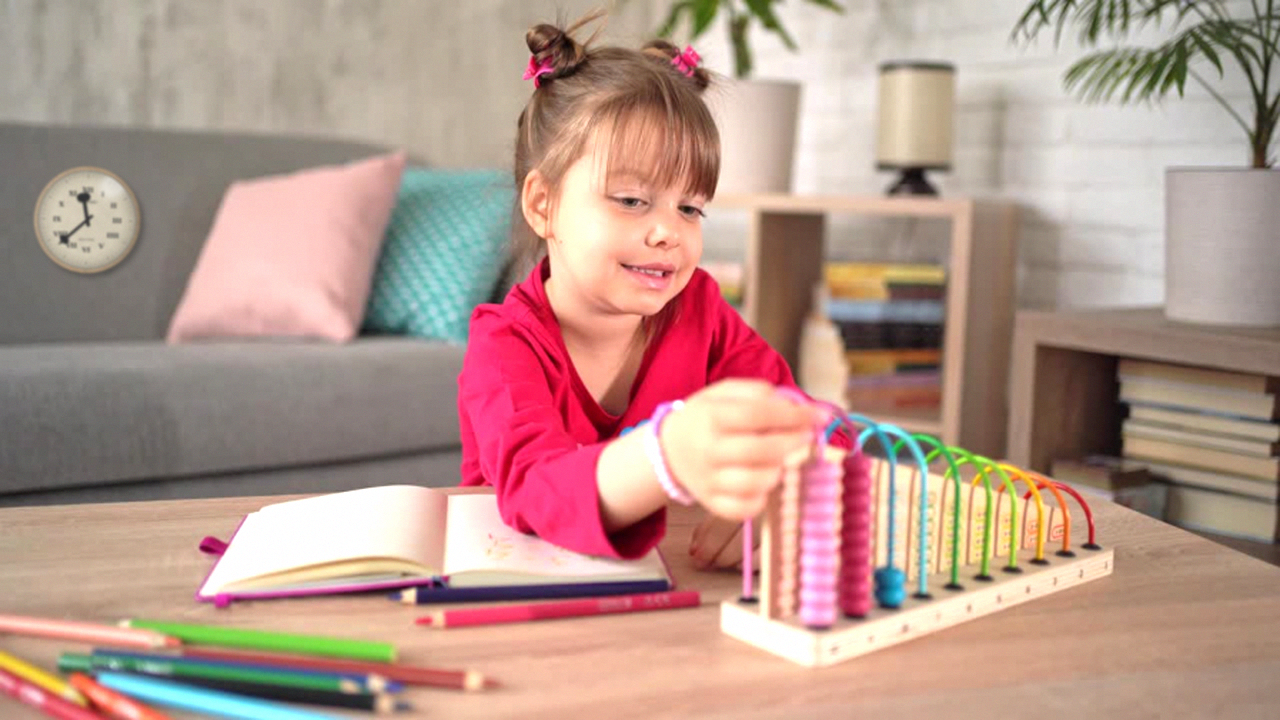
11:38
